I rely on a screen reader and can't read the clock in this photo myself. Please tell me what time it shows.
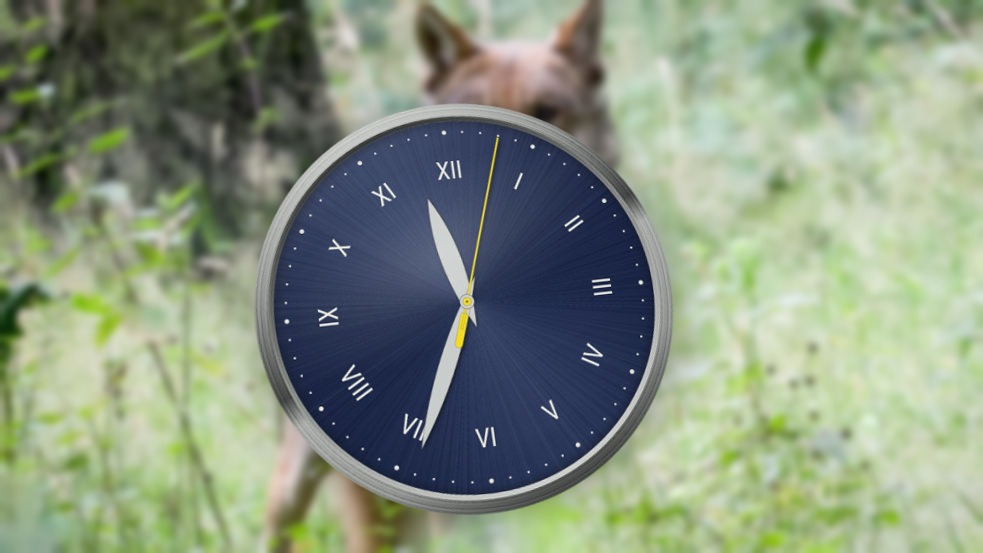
11:34:03
